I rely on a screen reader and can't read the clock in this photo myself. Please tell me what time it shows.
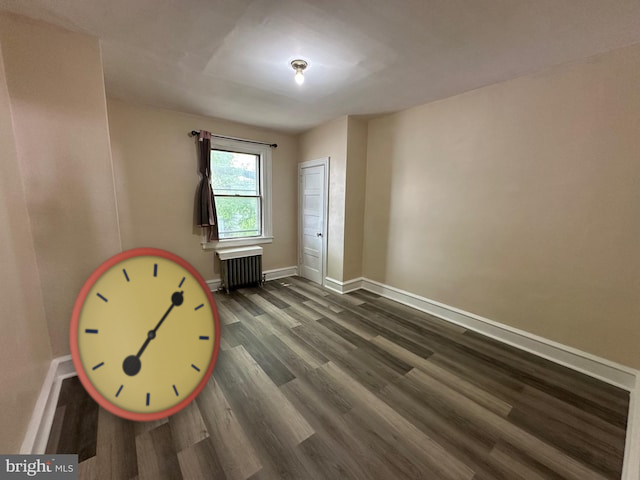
7:06
